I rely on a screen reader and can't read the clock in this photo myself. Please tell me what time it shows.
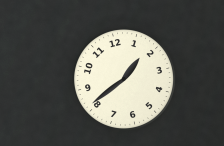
1:41
